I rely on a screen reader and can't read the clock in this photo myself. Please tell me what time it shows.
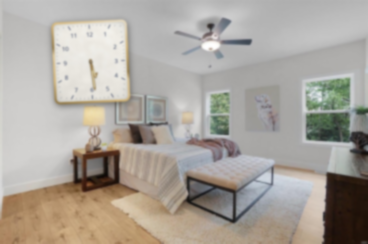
5:29
